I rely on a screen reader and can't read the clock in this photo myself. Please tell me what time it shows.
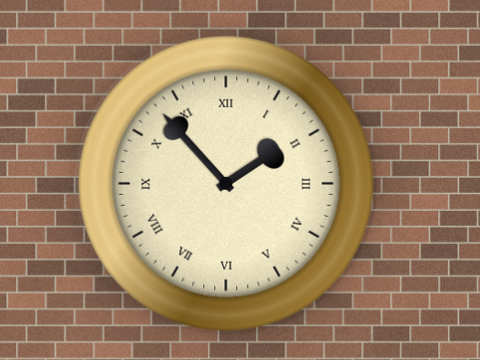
1:53
